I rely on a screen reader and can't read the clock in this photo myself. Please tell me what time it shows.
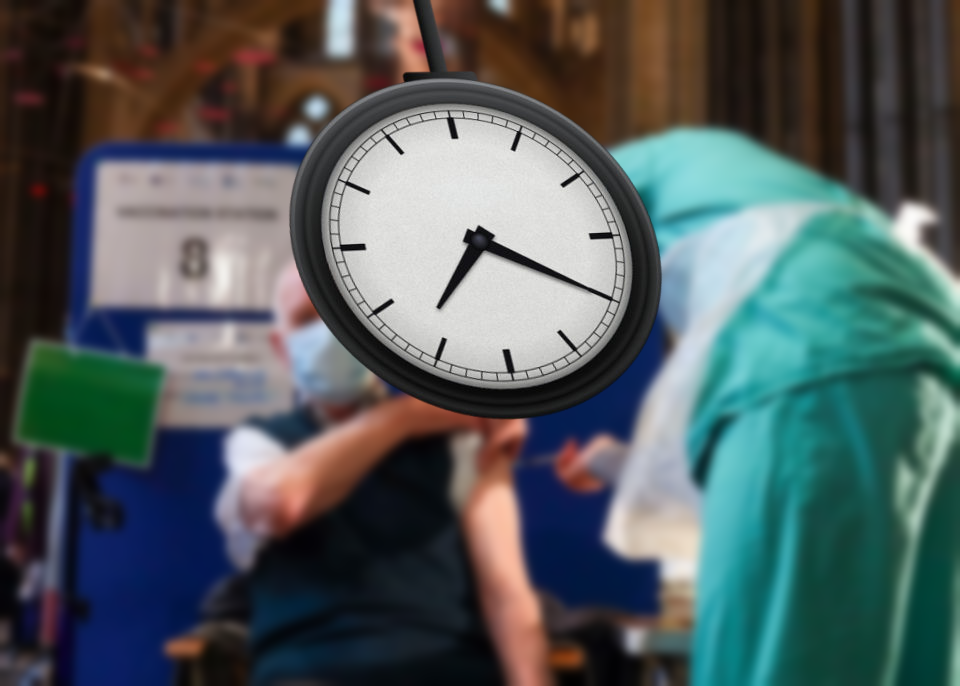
7:20
